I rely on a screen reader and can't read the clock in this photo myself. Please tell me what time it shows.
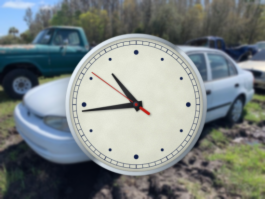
10:43:51
